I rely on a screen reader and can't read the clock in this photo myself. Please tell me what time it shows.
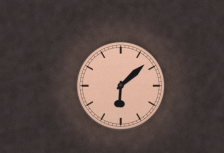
6:08
